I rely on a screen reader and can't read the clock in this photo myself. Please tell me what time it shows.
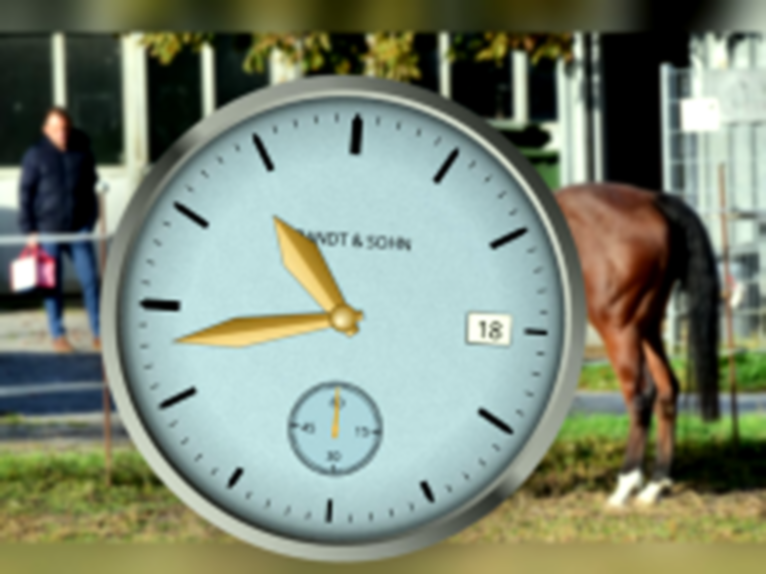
10:43
